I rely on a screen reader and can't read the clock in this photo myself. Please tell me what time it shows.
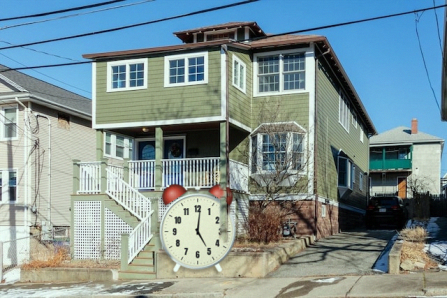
5:01
